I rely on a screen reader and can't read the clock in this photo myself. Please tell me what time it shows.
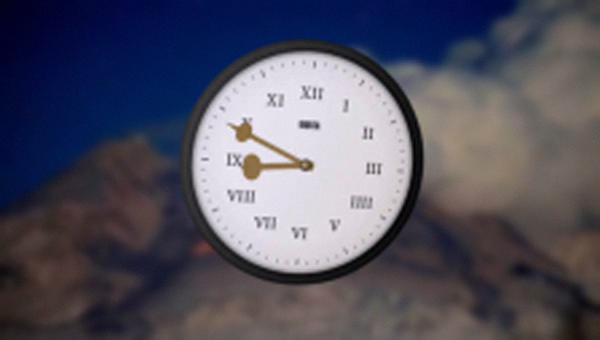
8:49
